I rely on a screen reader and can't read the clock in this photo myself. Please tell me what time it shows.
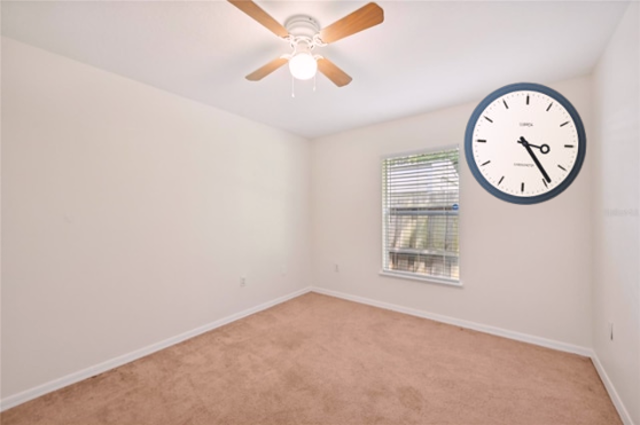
3:24
